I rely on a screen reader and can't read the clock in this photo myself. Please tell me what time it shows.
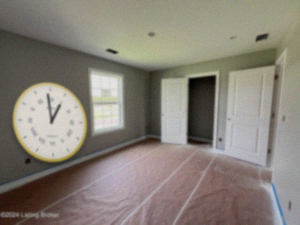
12:59
